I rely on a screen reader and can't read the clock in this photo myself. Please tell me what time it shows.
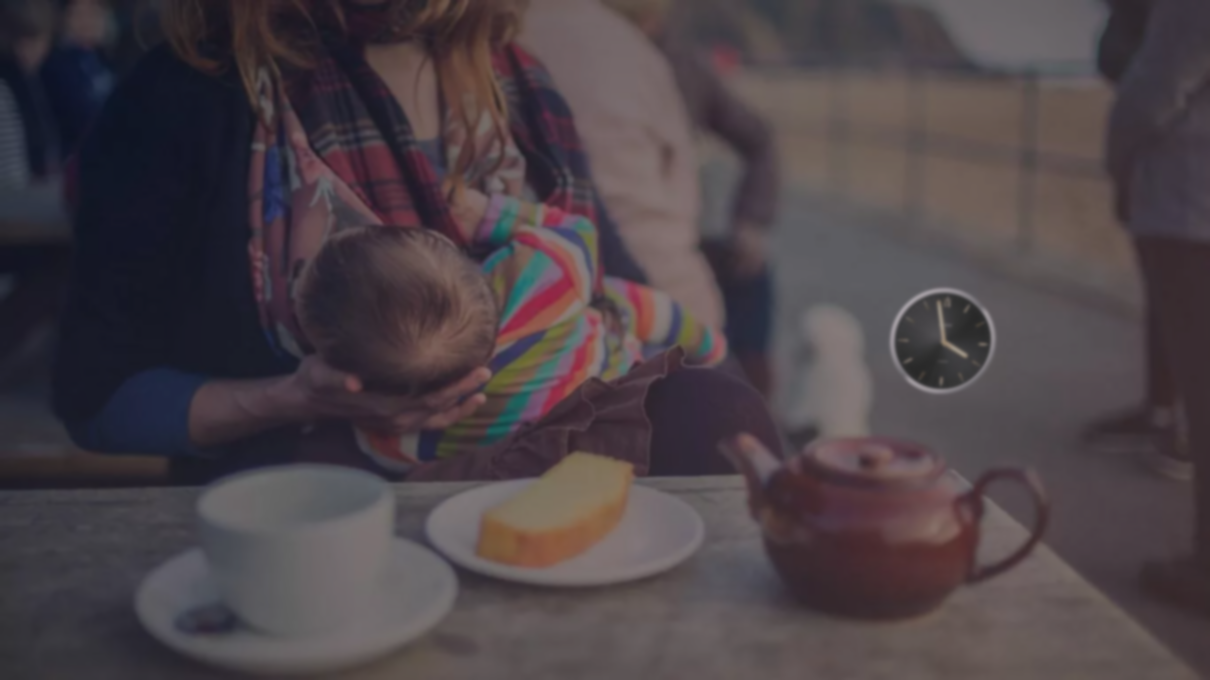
3:58
